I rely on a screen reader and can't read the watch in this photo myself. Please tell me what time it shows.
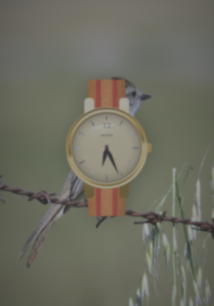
6:26
